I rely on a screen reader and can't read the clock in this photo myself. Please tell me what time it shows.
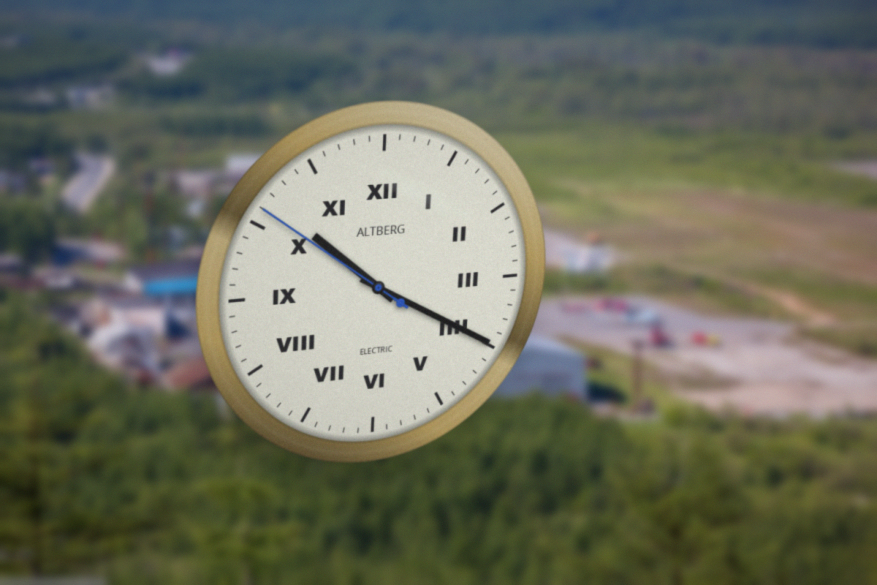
10:19:51
